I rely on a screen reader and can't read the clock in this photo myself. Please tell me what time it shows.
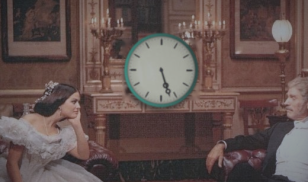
5:27
